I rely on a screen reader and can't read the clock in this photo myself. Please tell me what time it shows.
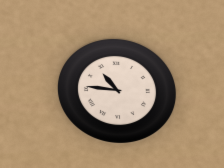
10:46
